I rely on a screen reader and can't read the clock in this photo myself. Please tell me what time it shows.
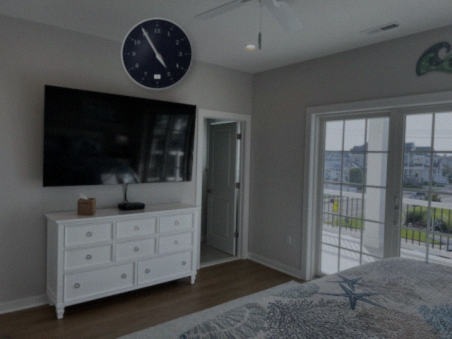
4:55
